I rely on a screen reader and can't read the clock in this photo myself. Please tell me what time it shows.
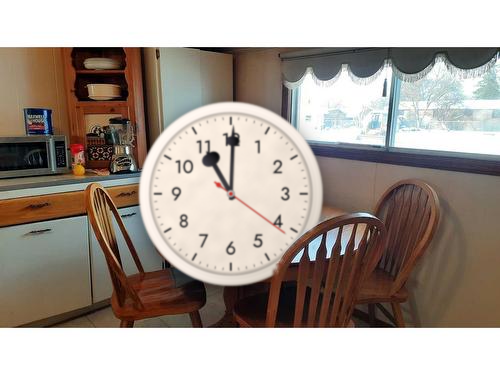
11:00:21
